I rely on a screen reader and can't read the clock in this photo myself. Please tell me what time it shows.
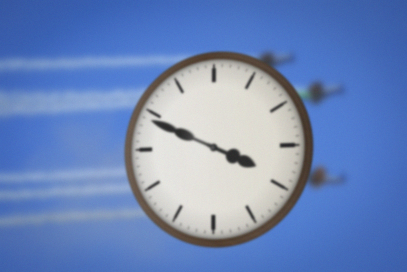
3:49
